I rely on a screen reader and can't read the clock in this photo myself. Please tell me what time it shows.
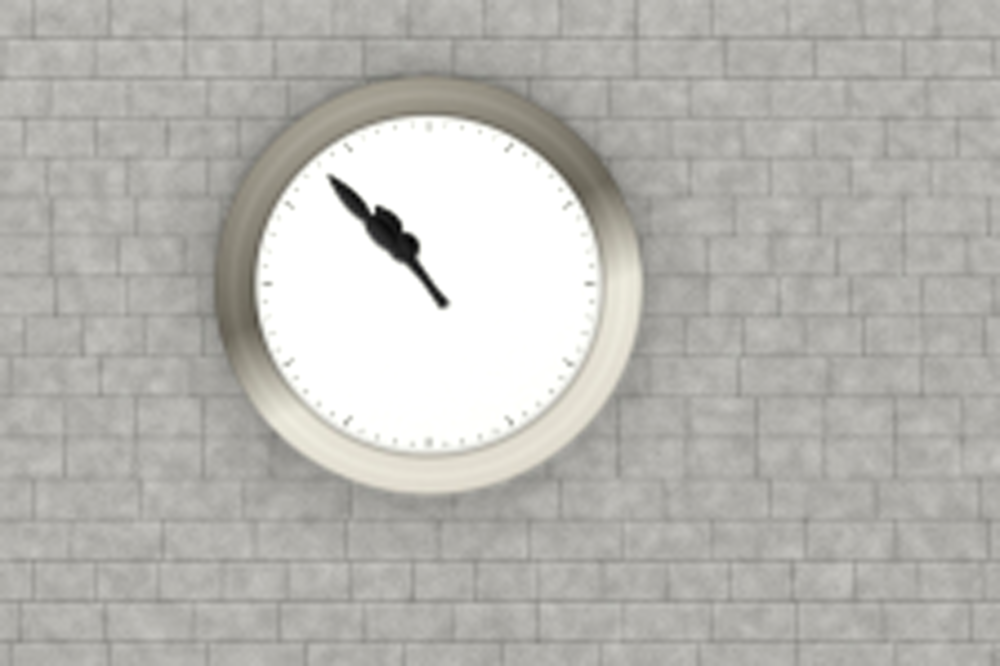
10:53
